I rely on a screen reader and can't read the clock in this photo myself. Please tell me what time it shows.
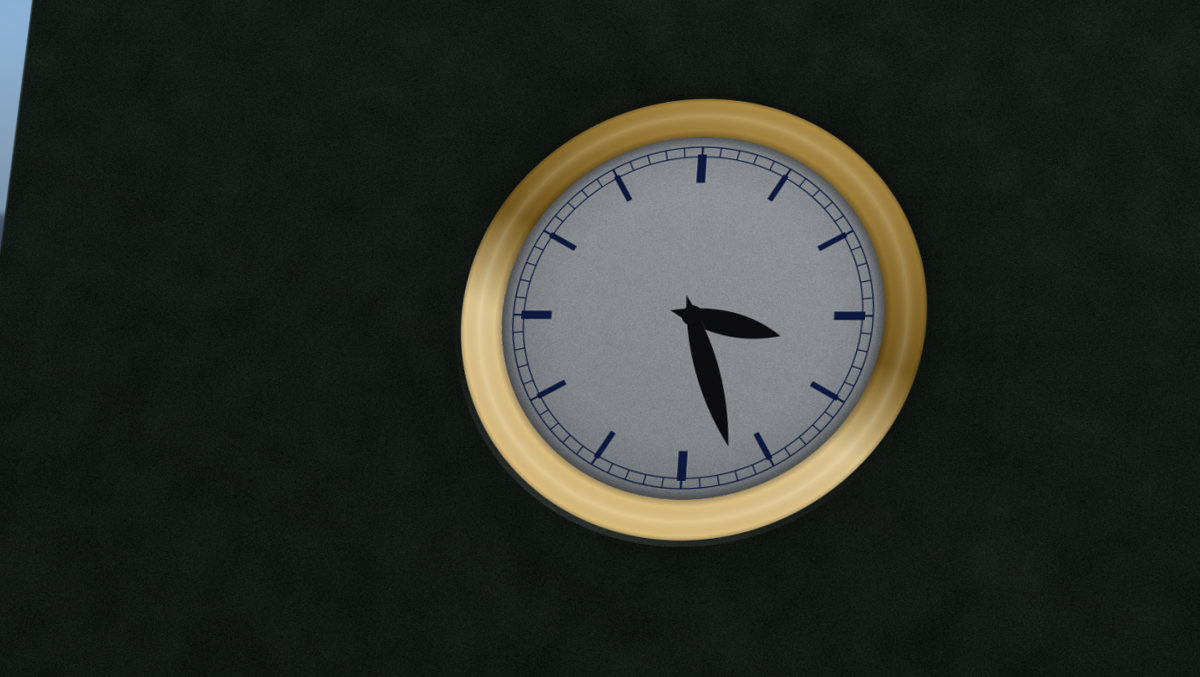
3:27
